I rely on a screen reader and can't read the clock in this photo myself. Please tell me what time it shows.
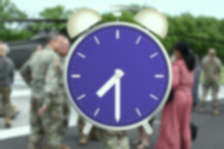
7:30
